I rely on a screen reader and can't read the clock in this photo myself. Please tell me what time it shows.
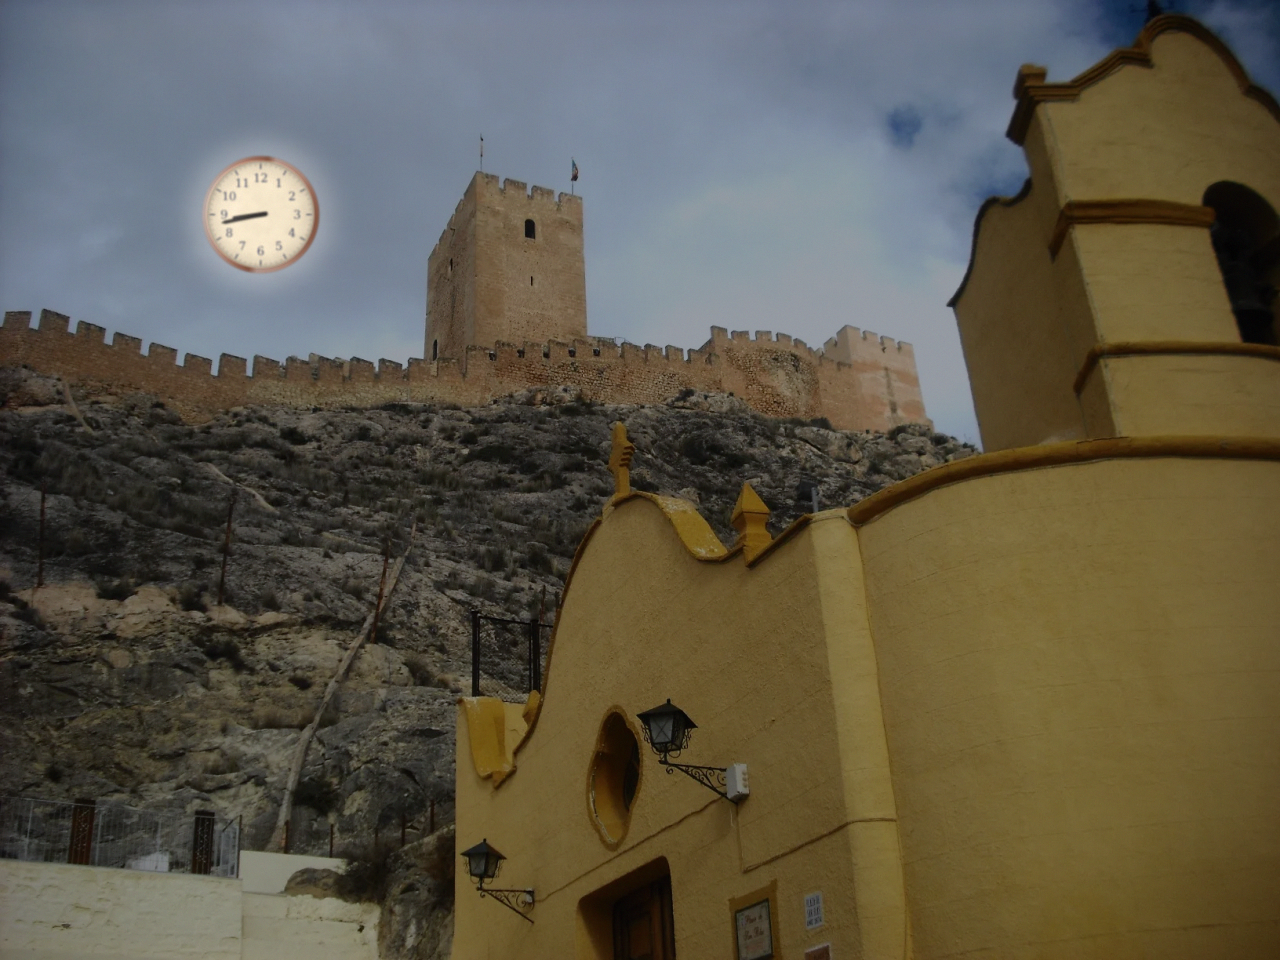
8:43
